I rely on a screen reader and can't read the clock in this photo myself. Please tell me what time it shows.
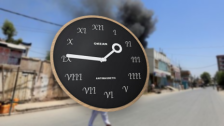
1:46
